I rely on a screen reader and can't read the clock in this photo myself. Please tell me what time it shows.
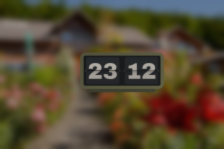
23:12
